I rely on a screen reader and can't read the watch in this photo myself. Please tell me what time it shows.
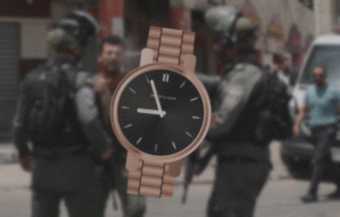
8:56
